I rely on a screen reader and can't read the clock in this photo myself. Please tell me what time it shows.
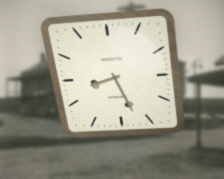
8:27
